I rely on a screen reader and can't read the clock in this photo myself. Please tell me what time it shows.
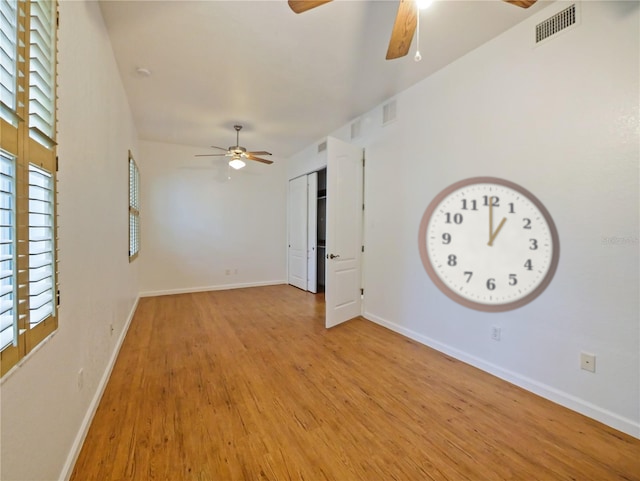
1:00
